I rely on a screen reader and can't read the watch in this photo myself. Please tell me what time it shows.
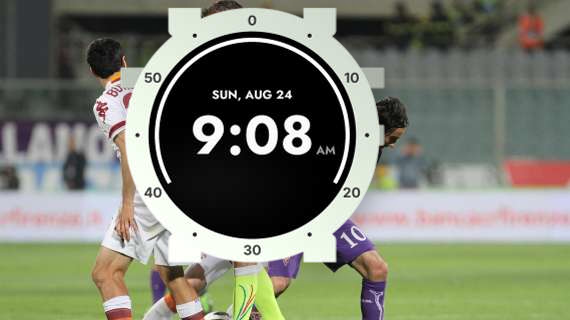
9:08
